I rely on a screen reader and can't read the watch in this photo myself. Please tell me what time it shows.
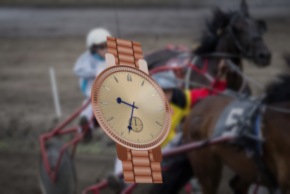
9:33
